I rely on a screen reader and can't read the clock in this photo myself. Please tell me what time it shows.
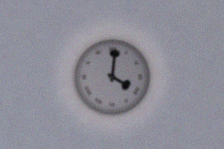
4:01
